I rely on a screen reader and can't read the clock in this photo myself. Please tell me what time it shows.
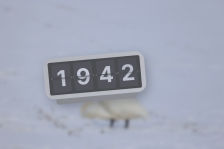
19:42
